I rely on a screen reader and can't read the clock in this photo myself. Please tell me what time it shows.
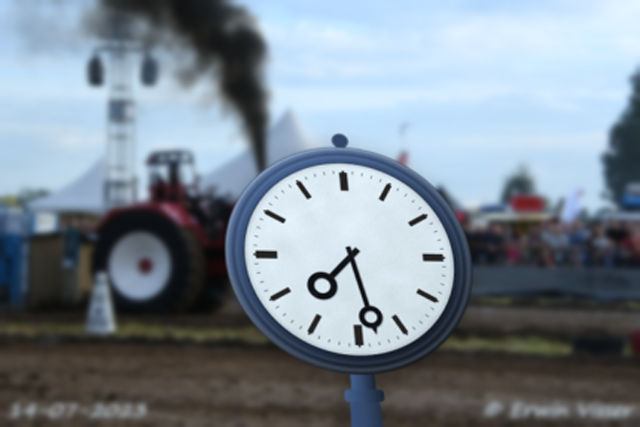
7:28
